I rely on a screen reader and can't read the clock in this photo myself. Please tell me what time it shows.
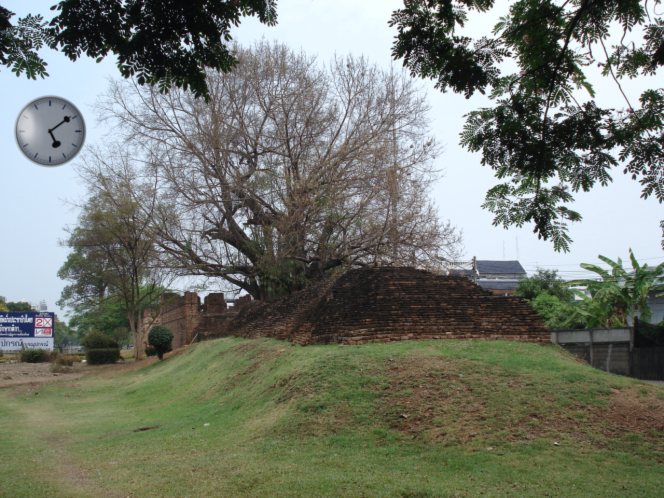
5:09
